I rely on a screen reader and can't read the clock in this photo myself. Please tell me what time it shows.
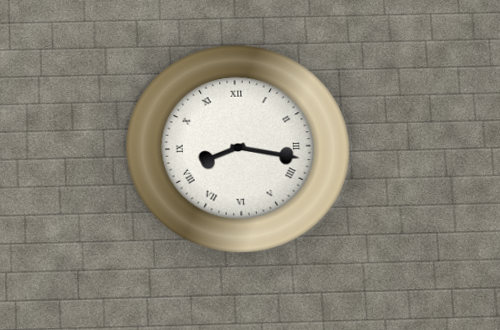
8:17
